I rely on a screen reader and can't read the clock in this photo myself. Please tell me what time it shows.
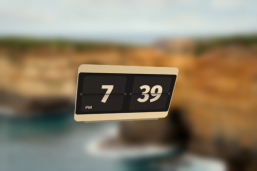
7:39
